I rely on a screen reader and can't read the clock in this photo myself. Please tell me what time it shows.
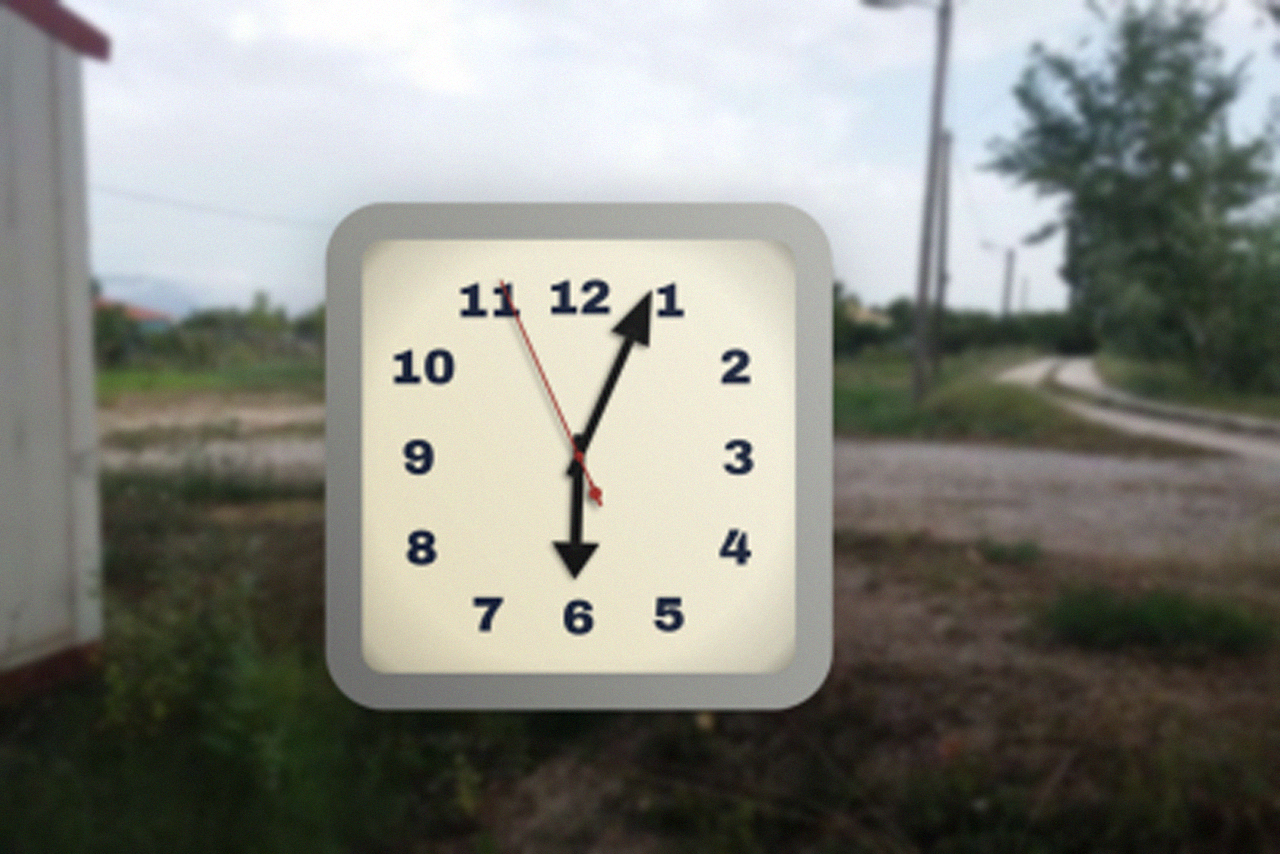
6:03:56
